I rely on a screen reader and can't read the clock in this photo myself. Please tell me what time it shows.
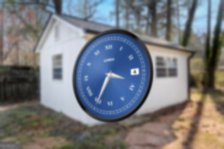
3:35
